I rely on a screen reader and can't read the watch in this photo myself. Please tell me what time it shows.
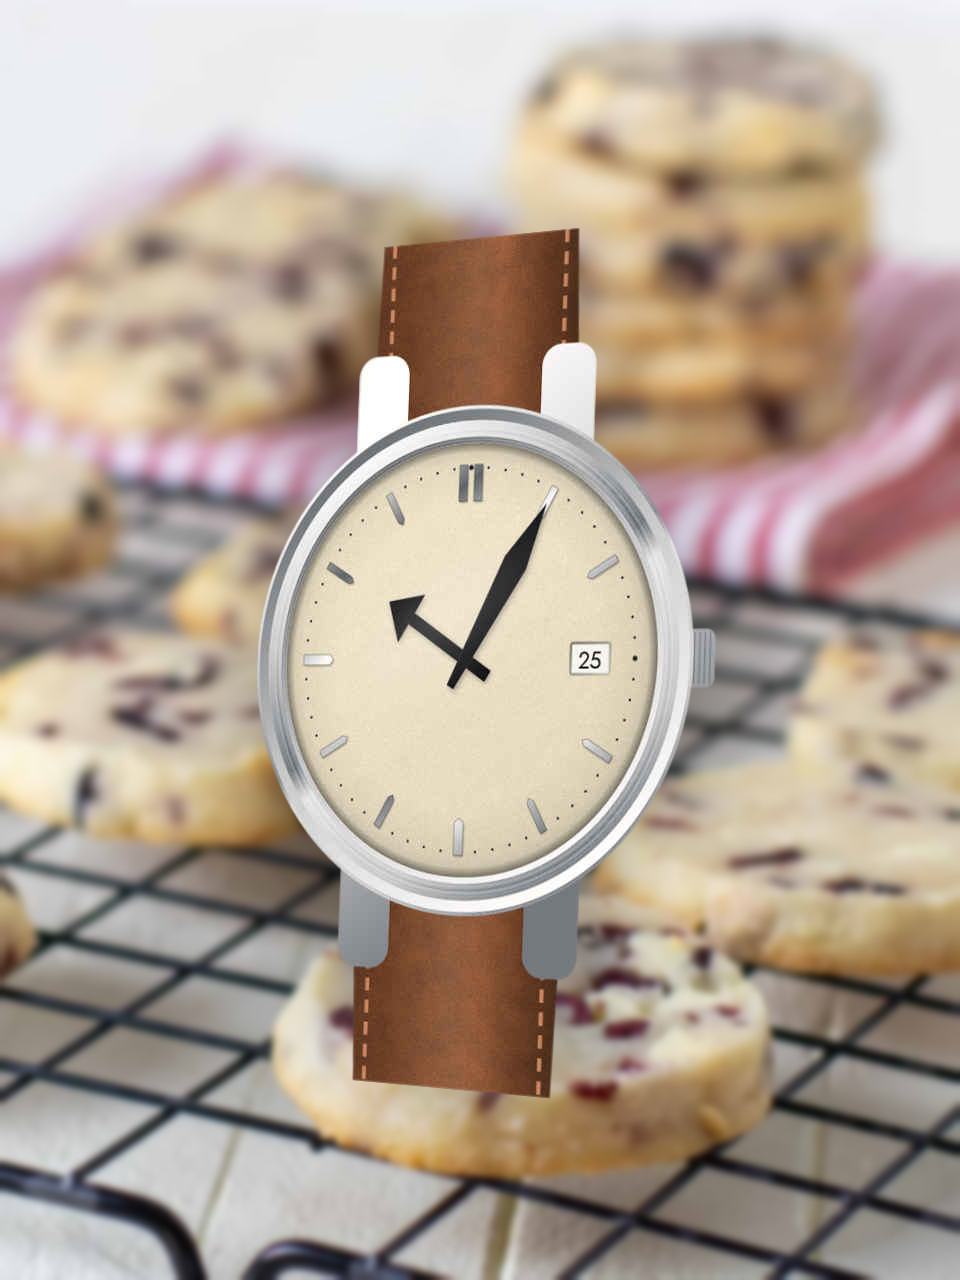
10:05
